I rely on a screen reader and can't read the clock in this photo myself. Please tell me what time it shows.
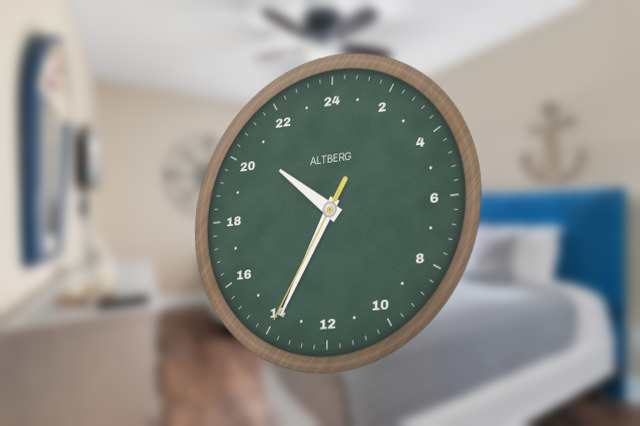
20:34:35
